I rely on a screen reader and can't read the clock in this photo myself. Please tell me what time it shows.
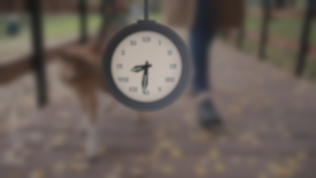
8:31
